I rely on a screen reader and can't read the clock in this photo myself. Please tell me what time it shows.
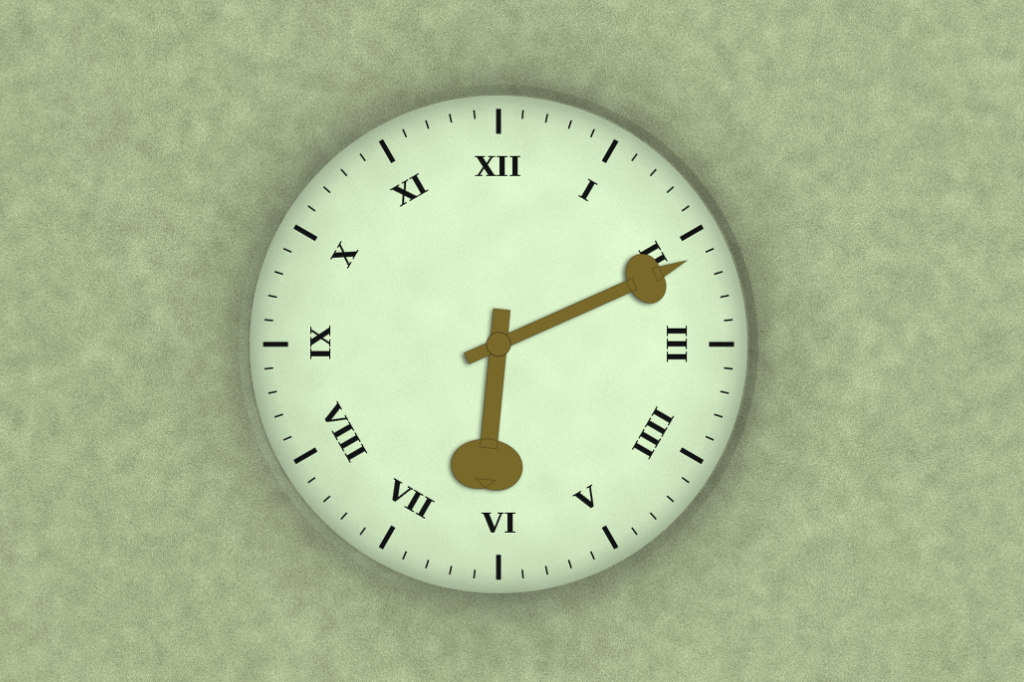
6:11
